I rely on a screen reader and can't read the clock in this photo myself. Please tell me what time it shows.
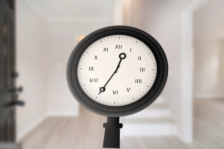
12:35
